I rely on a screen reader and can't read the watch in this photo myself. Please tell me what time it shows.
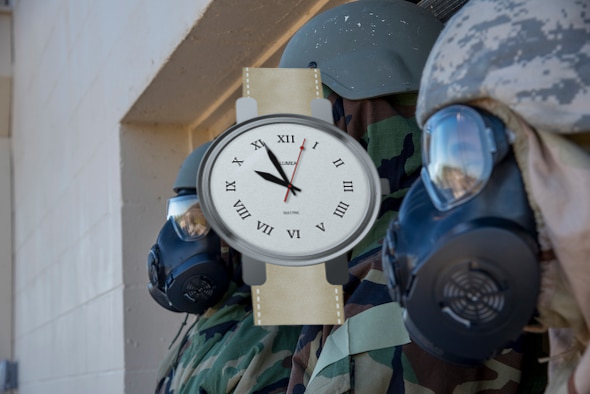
9:56:03
